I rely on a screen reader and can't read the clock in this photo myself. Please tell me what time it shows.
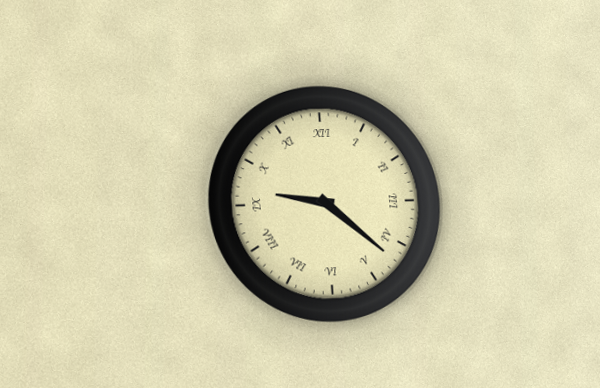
9:22
